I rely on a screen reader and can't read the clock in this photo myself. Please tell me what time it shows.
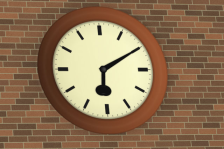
6:10
